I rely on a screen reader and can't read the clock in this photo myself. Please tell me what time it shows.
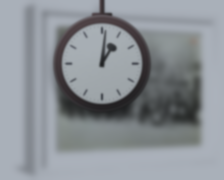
1:01
